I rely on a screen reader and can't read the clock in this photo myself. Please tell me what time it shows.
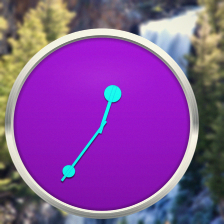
12:36
